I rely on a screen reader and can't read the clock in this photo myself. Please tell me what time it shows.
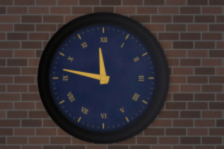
11:47
